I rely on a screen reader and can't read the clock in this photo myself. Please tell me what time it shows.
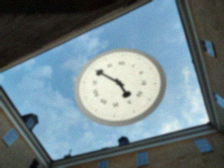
4:50
